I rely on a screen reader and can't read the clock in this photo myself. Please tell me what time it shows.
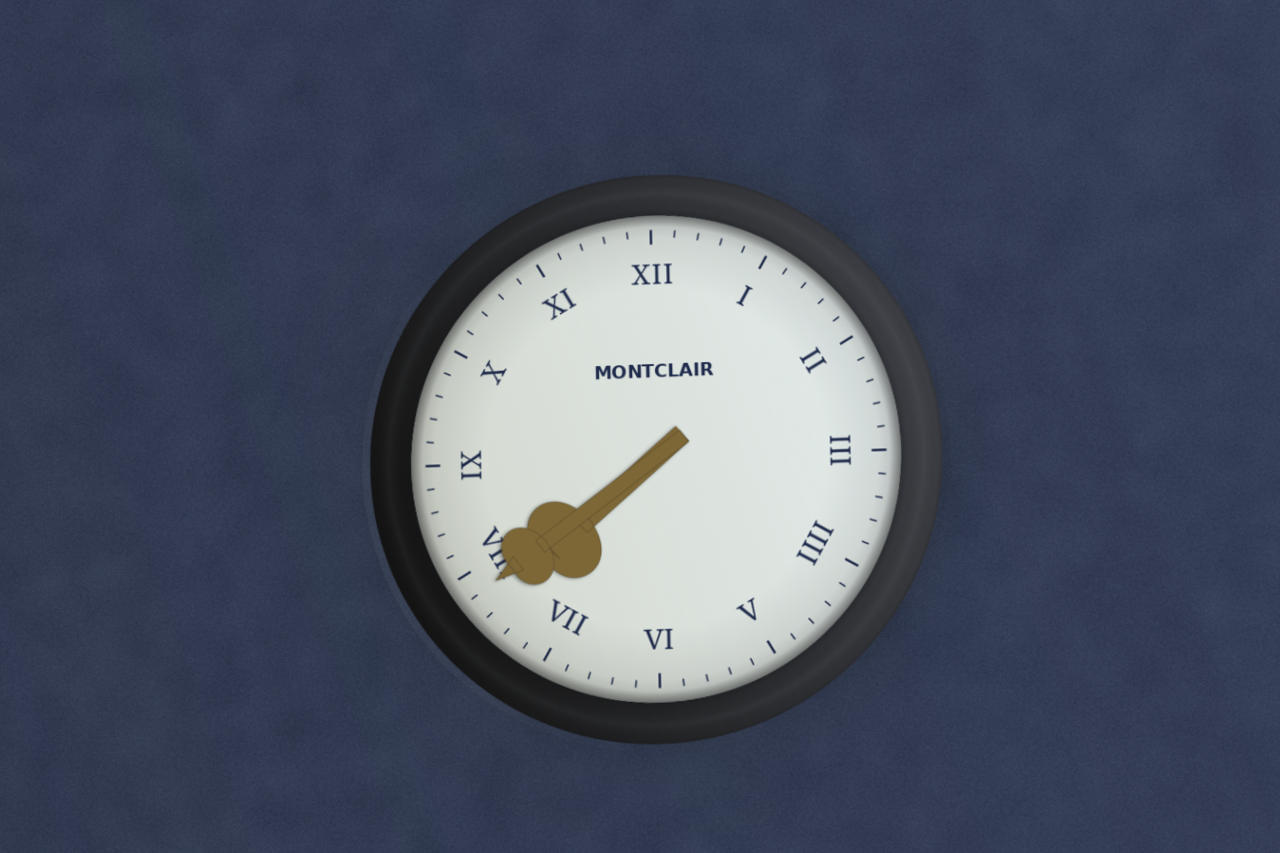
7:39
